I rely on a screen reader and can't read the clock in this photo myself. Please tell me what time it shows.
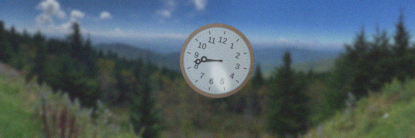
8:42
